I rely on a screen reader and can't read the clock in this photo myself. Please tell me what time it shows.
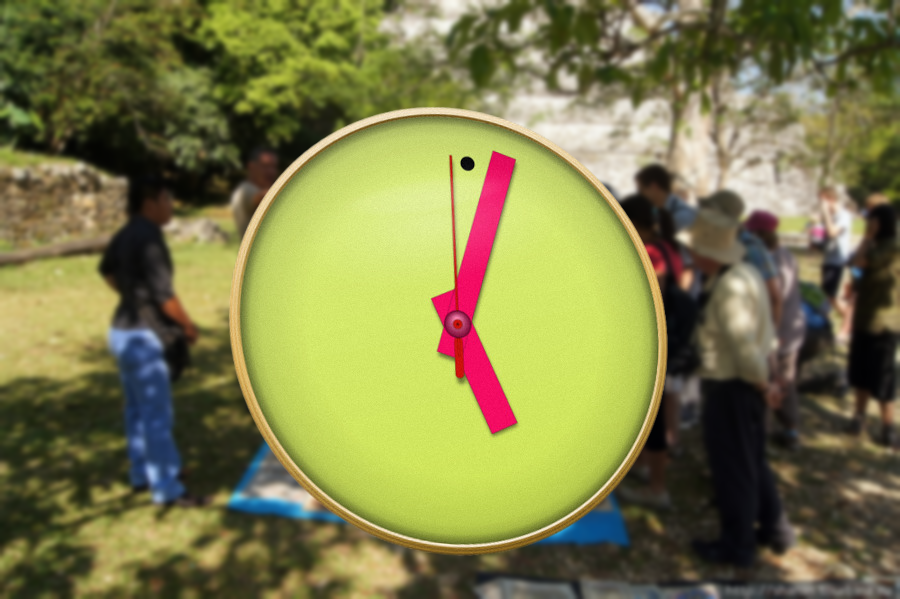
5:01:59
